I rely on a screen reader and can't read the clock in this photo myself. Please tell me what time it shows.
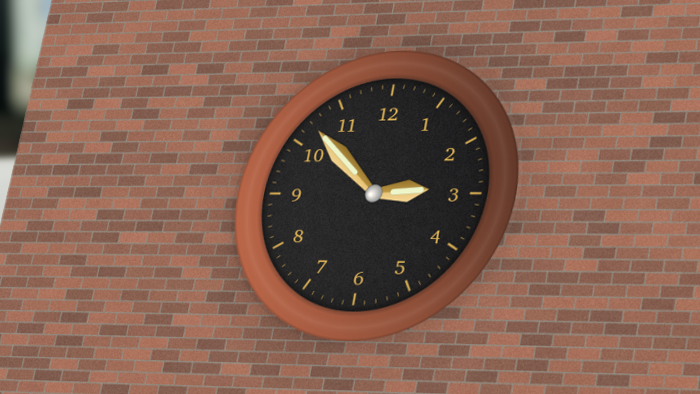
2:52
